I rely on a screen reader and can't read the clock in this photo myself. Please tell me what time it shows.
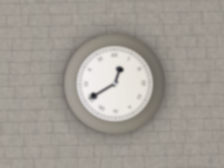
12:40
